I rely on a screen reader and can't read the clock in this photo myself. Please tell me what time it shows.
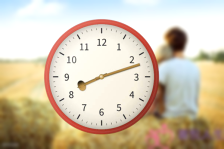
8:12
